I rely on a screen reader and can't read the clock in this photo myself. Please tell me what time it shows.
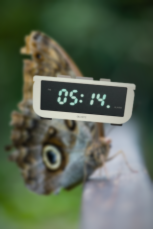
5:14
